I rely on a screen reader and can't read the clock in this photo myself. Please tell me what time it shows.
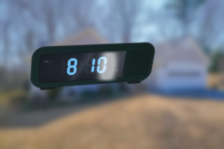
8:10
